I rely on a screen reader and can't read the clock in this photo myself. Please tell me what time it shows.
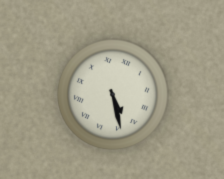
4:24
